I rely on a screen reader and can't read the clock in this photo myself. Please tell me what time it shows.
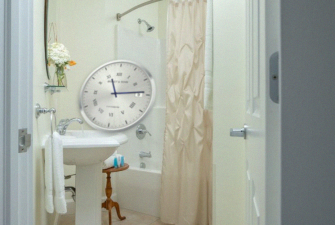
11:14
